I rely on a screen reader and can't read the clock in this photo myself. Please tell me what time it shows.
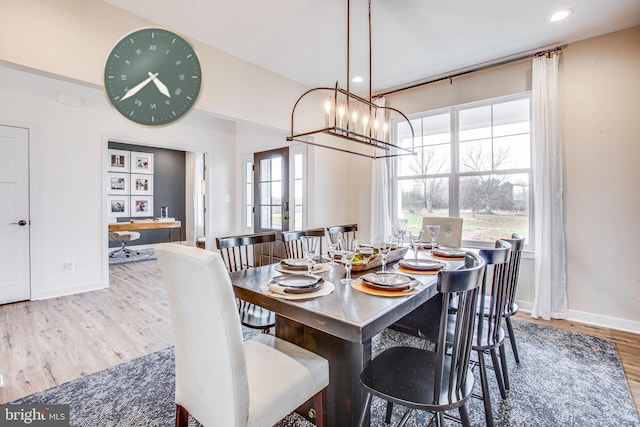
4:39
